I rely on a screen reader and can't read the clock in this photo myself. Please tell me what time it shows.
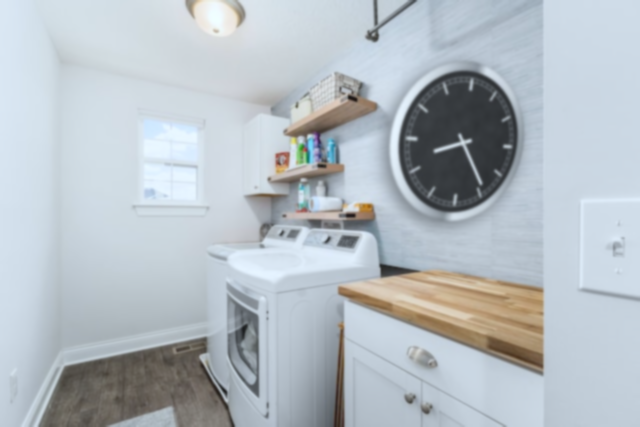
8:24
